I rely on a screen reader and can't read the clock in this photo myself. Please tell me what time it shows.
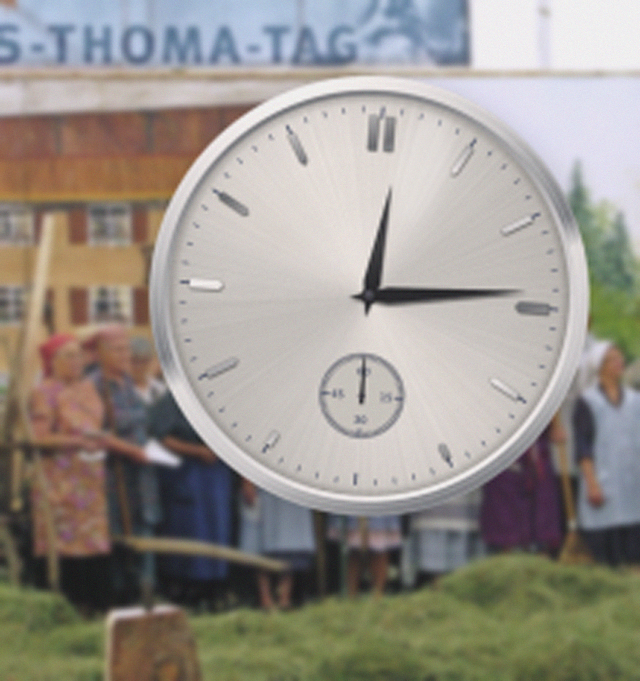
12:14
